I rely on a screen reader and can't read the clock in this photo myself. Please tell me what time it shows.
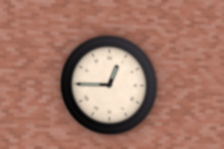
12:45
